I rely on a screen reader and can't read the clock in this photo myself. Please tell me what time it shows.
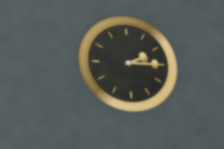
2:15
